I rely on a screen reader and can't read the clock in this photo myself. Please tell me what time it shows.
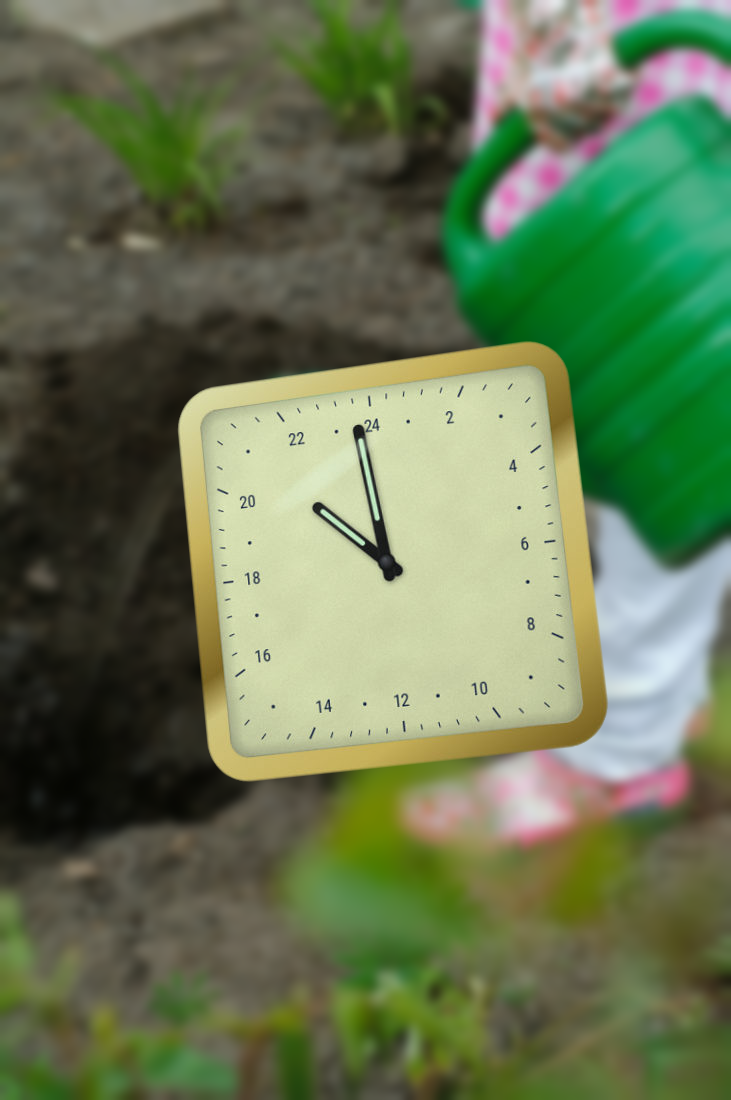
20:59
